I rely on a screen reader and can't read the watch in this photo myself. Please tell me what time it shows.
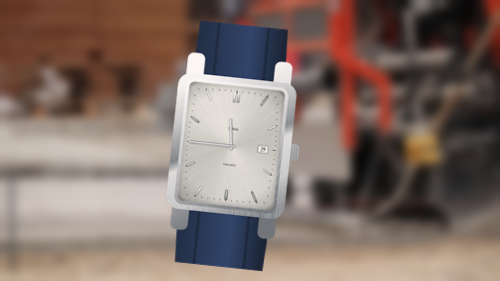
11:45
